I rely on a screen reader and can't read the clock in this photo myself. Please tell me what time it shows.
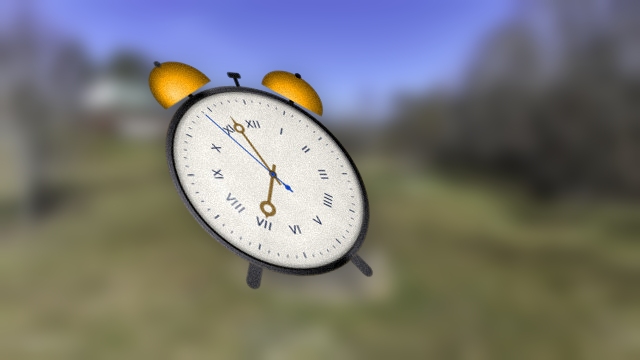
6:56:54
